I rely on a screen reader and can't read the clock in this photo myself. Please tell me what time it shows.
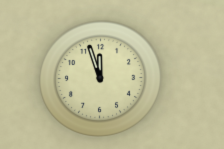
11:57
